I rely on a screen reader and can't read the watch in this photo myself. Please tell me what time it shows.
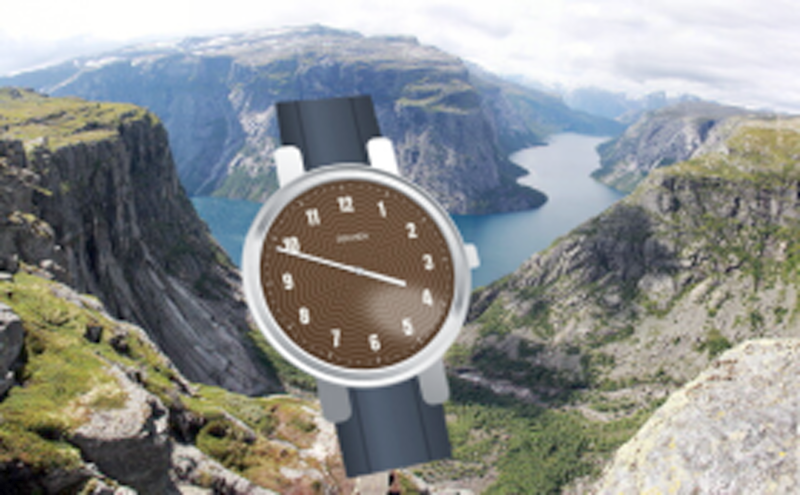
3:49
